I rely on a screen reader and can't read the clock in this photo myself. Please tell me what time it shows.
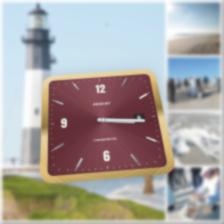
3:16
